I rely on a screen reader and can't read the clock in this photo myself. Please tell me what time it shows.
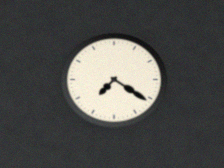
7:21
